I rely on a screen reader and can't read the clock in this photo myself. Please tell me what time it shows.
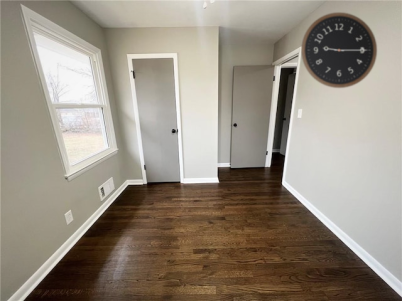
9:15
